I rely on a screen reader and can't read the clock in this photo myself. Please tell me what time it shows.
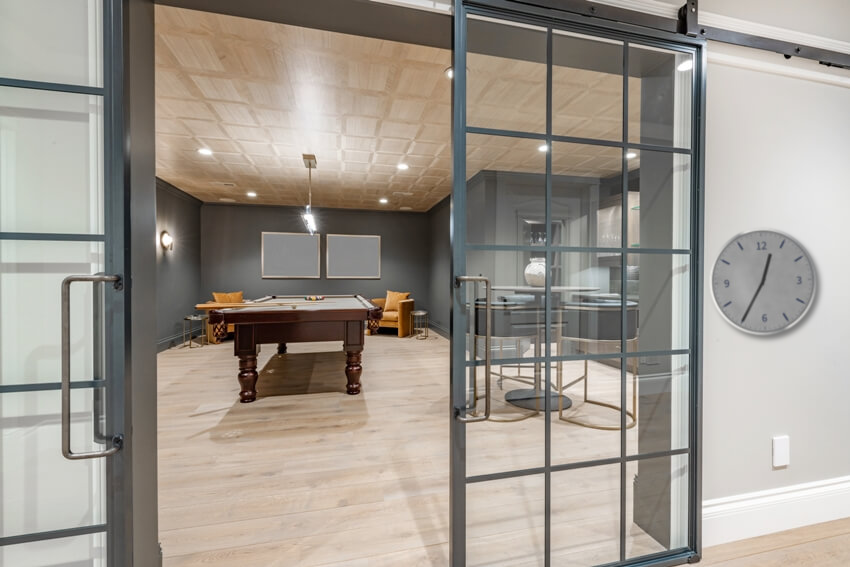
12:35
